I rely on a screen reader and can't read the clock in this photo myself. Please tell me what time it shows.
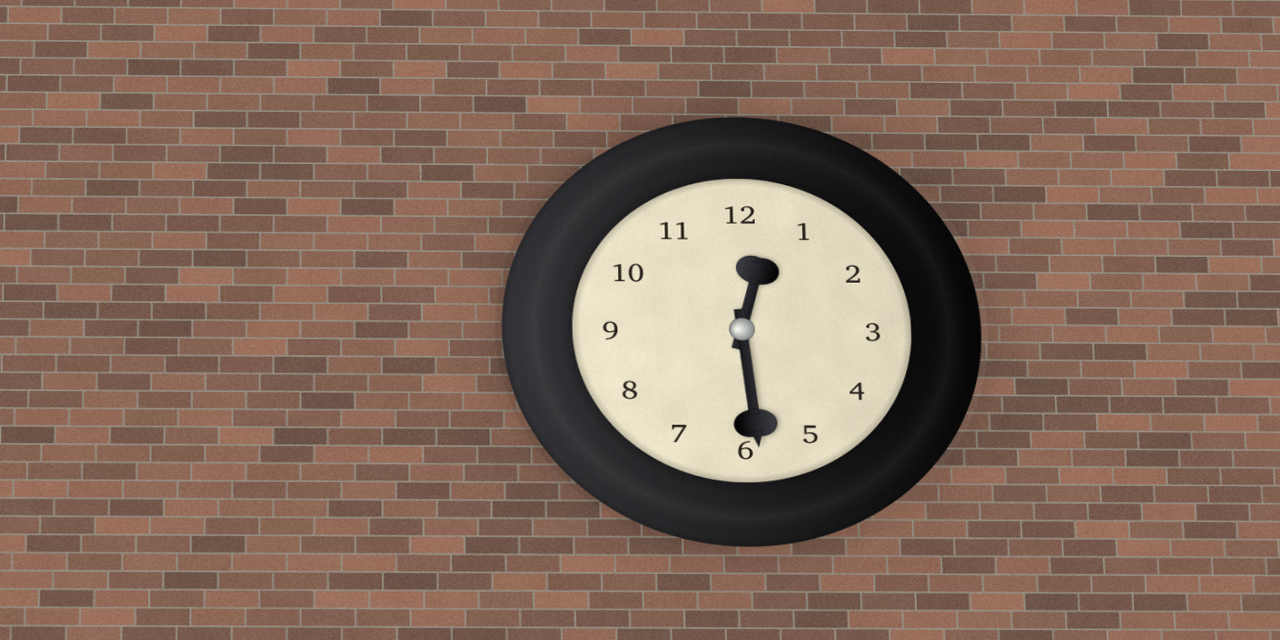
12:29
